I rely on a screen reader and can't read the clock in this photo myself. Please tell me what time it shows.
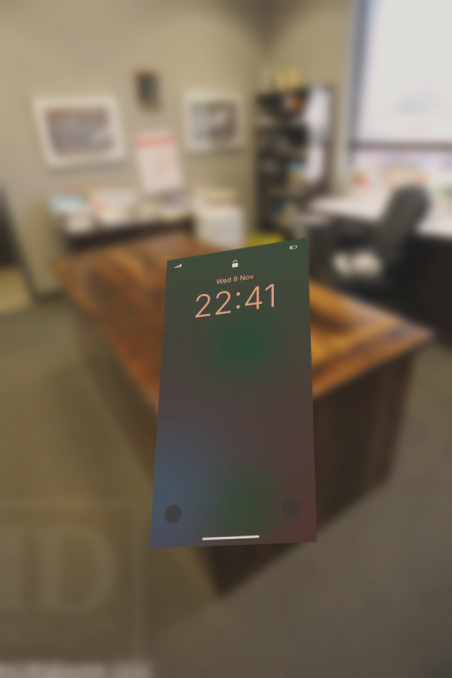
22:41
